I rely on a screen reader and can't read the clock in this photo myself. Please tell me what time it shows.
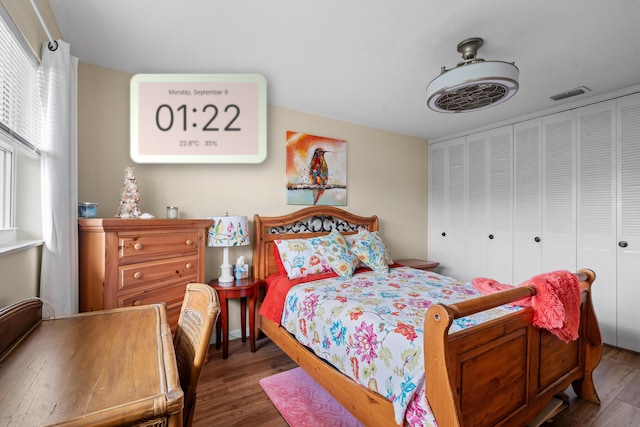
1:22
